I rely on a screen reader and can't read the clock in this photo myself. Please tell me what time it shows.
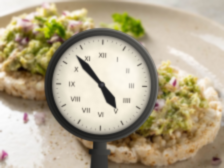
4:53
